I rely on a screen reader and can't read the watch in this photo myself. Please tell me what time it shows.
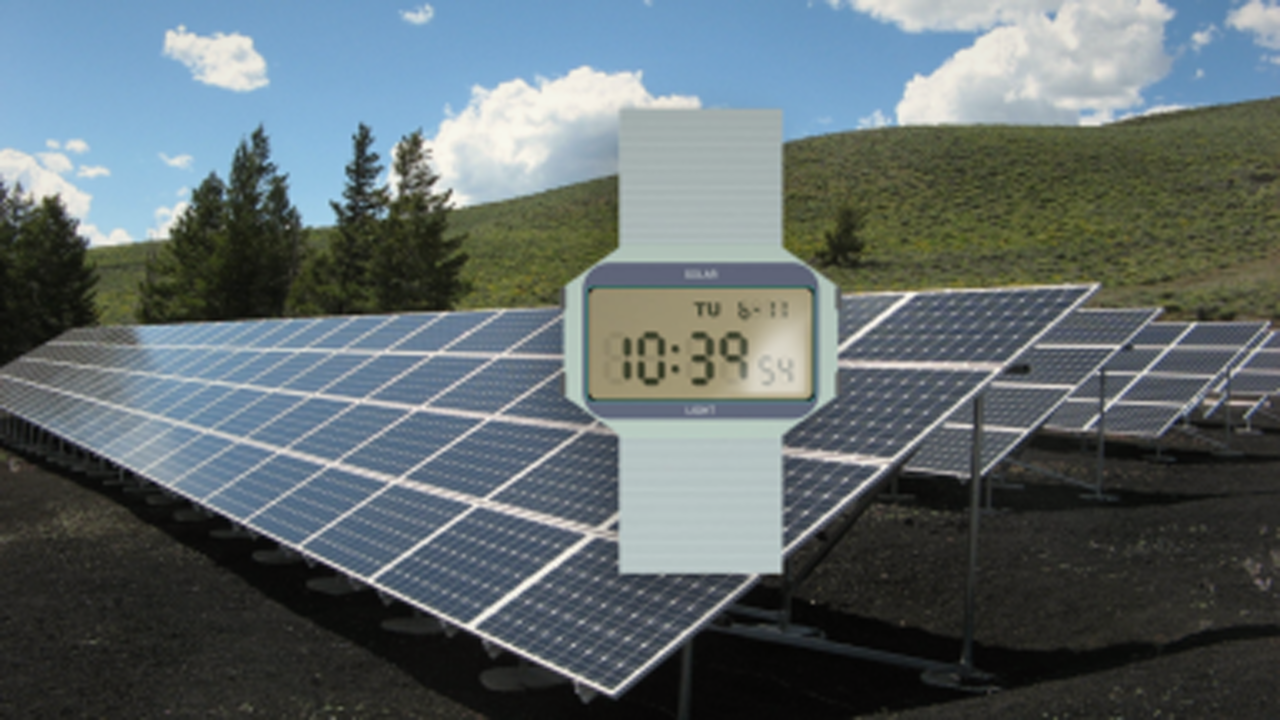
10:39:54
